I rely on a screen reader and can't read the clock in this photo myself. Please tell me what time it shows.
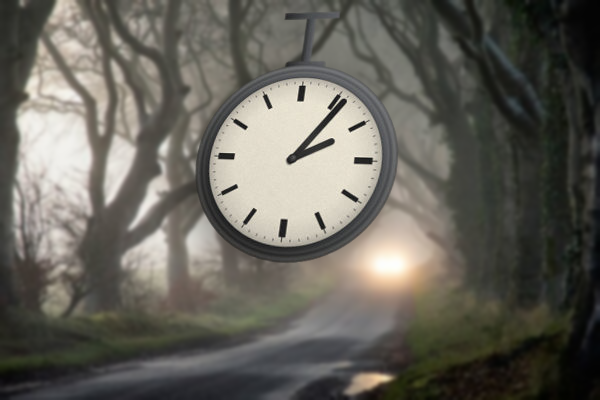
2:06
